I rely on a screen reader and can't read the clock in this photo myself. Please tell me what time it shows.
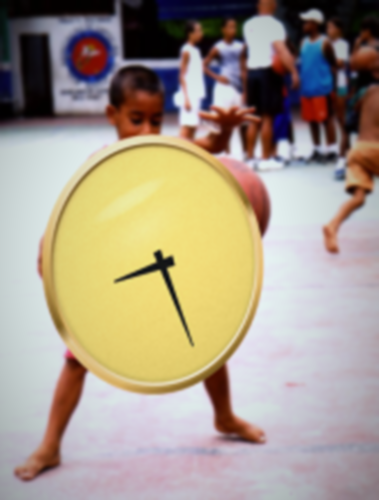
8:26
